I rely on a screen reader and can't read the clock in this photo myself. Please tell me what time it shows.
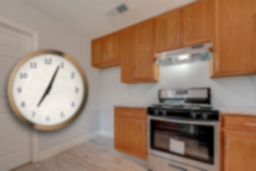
7:04
